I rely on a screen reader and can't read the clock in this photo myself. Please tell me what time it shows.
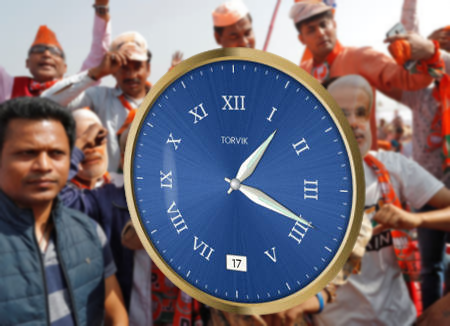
1:19
